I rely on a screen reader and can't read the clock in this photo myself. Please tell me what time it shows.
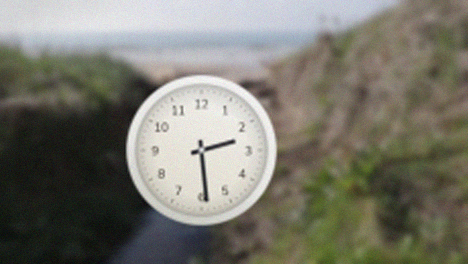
2:29
